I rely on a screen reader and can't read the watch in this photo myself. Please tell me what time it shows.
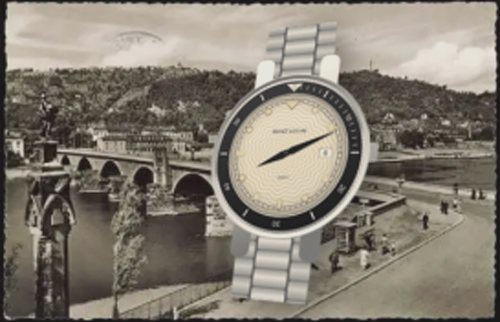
8:11
